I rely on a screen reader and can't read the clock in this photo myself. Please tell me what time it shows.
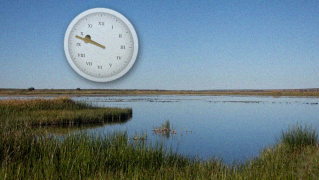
9:48
